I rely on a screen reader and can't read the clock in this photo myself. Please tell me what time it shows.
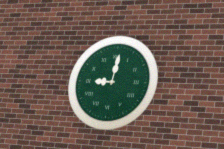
9:01
